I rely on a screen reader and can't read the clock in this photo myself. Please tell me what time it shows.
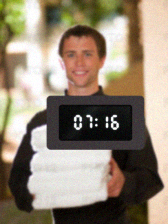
7:16
